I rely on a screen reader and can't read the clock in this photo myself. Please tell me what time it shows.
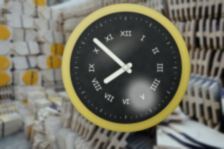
7:52
